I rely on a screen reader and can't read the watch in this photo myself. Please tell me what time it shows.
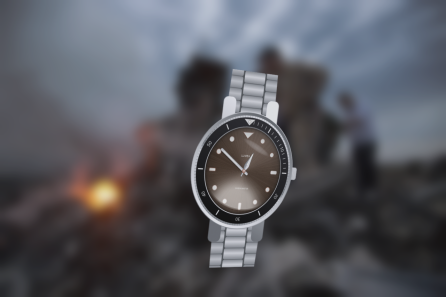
12:51
